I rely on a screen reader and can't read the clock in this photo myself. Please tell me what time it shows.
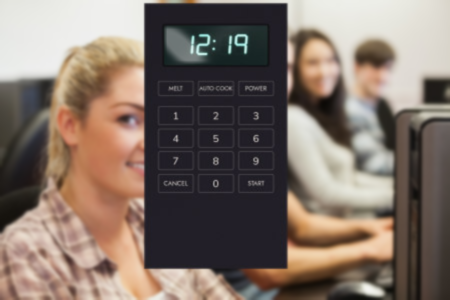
12:19
